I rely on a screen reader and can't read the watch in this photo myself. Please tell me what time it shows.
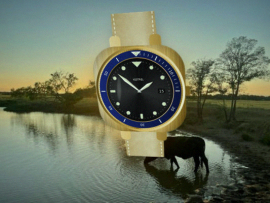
1:52
